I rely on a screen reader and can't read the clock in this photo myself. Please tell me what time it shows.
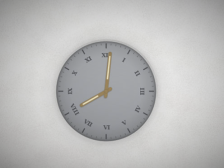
8:01
